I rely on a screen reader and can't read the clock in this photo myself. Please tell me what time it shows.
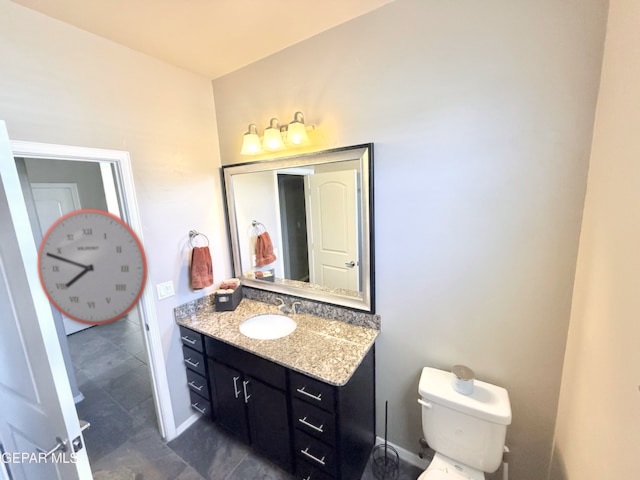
7:48
